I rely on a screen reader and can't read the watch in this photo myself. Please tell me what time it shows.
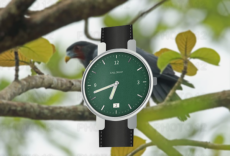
6:42
